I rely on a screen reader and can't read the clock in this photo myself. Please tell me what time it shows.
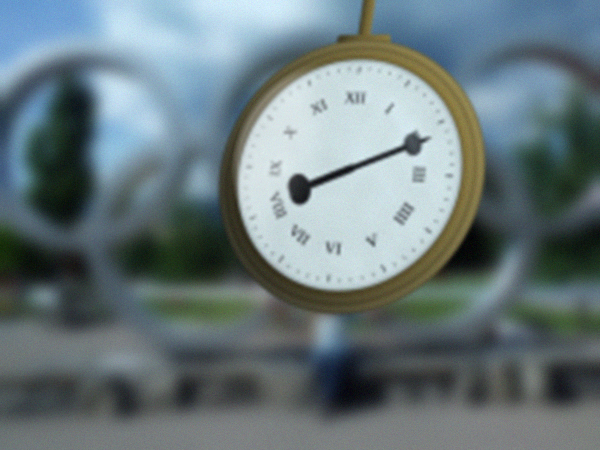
8:11
